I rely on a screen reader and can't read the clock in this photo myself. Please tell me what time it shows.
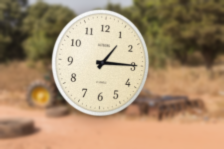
1:15
